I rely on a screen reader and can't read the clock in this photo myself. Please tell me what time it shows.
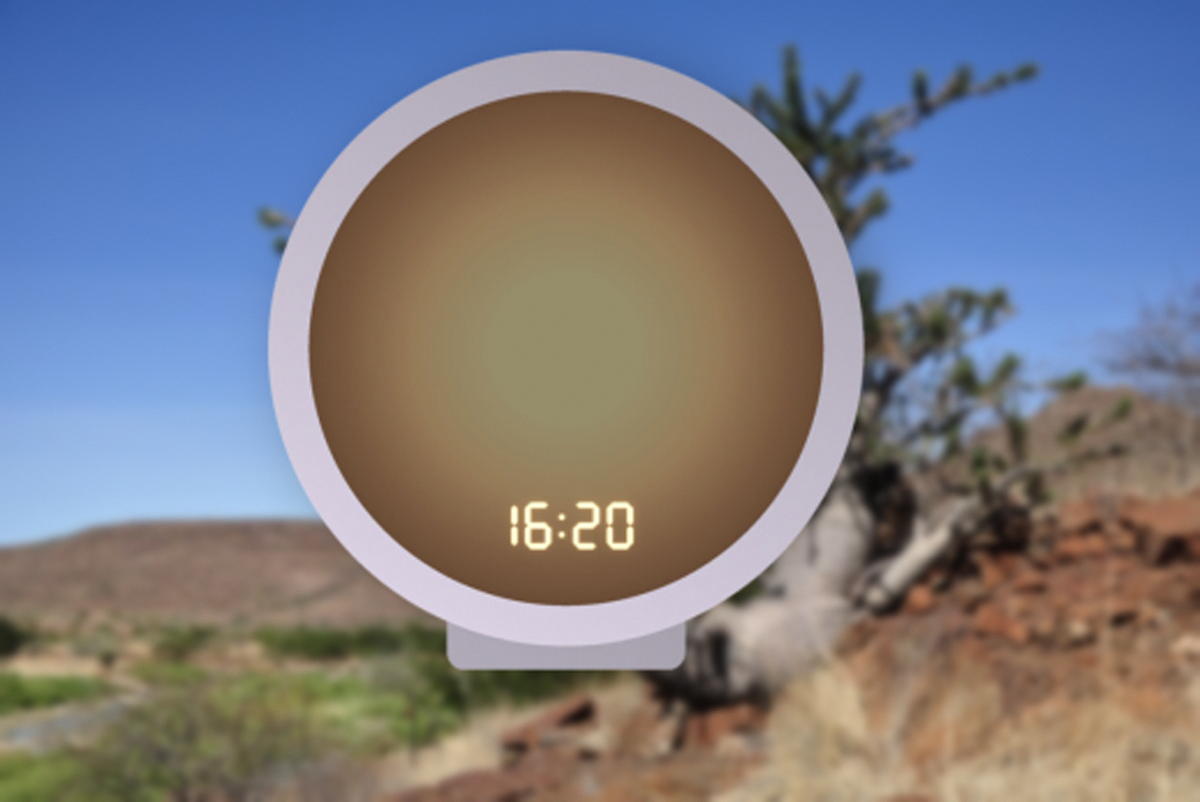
16:20
